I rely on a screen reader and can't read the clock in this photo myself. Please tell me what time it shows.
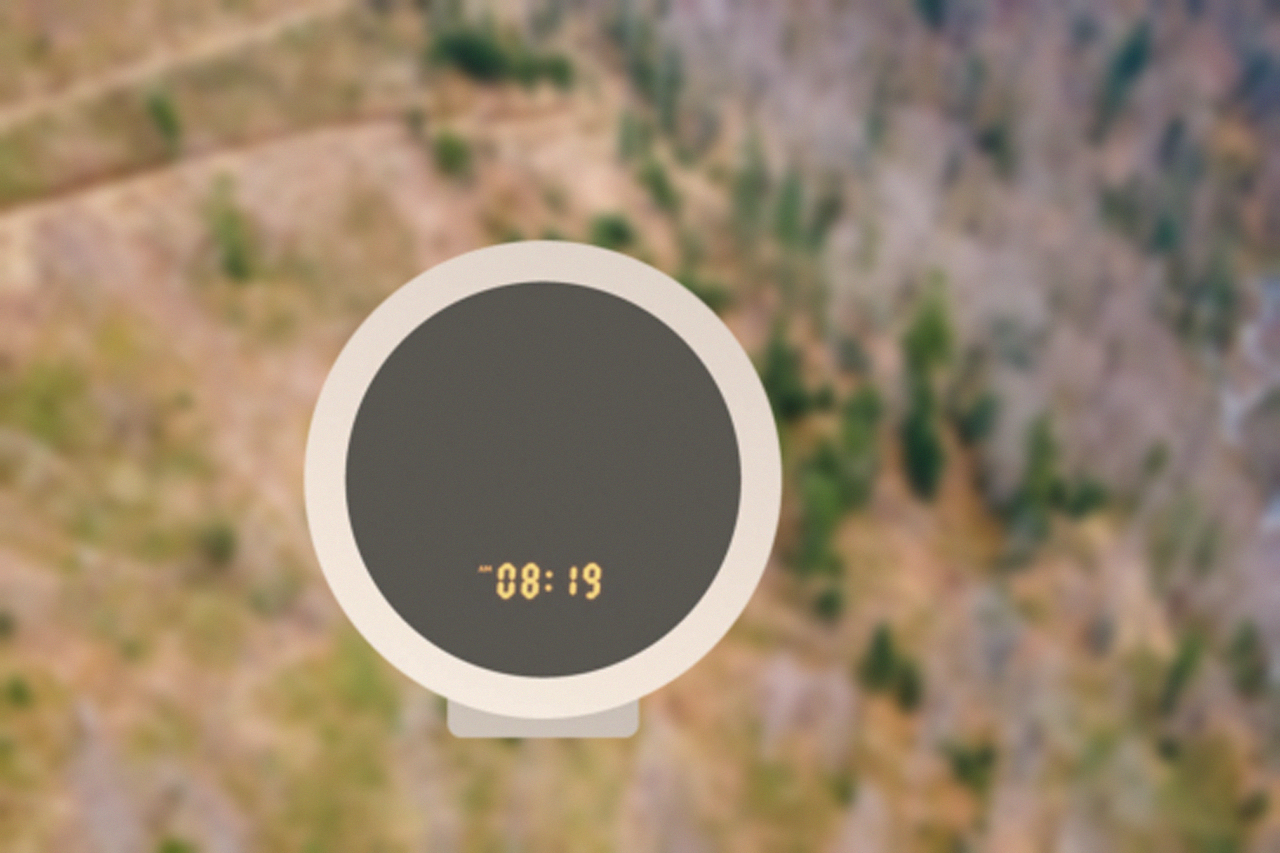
8:19
